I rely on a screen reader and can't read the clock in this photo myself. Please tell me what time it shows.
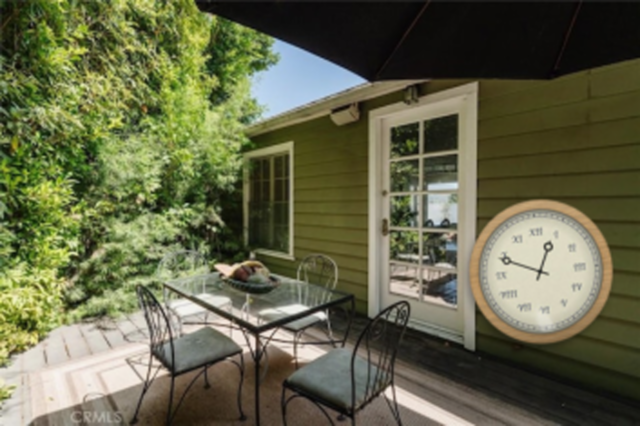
12:49
